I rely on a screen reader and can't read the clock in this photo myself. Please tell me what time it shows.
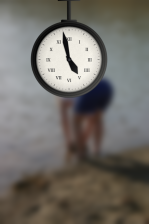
4:58
